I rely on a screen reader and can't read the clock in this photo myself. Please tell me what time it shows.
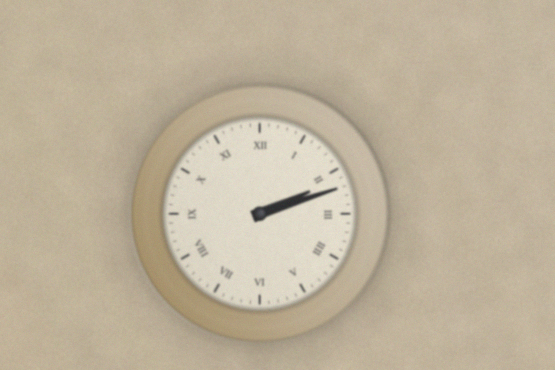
2:12
